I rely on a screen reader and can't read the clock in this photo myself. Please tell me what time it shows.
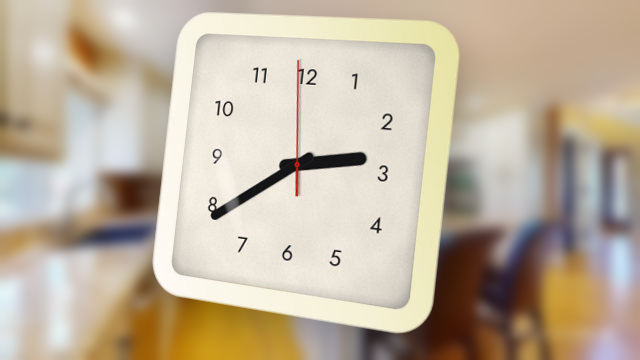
2:38:59
